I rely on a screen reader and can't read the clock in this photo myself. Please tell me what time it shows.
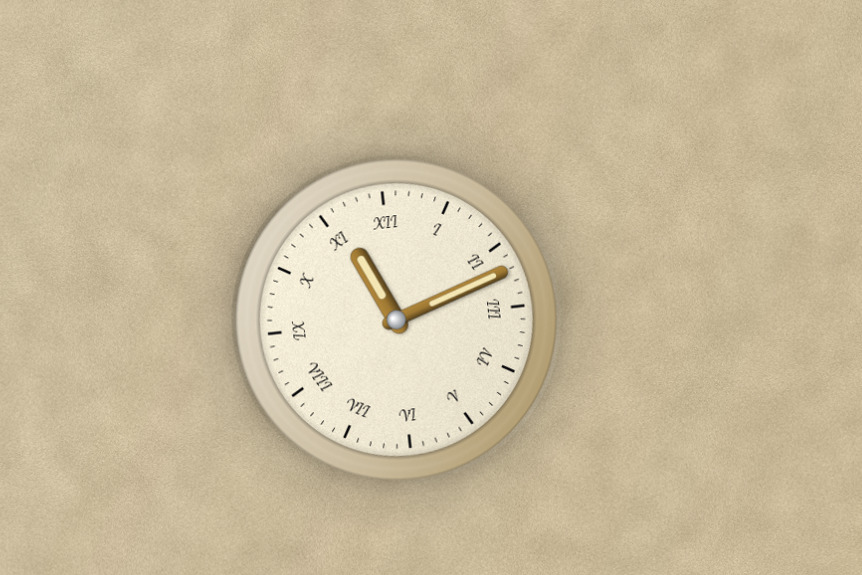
11:12
